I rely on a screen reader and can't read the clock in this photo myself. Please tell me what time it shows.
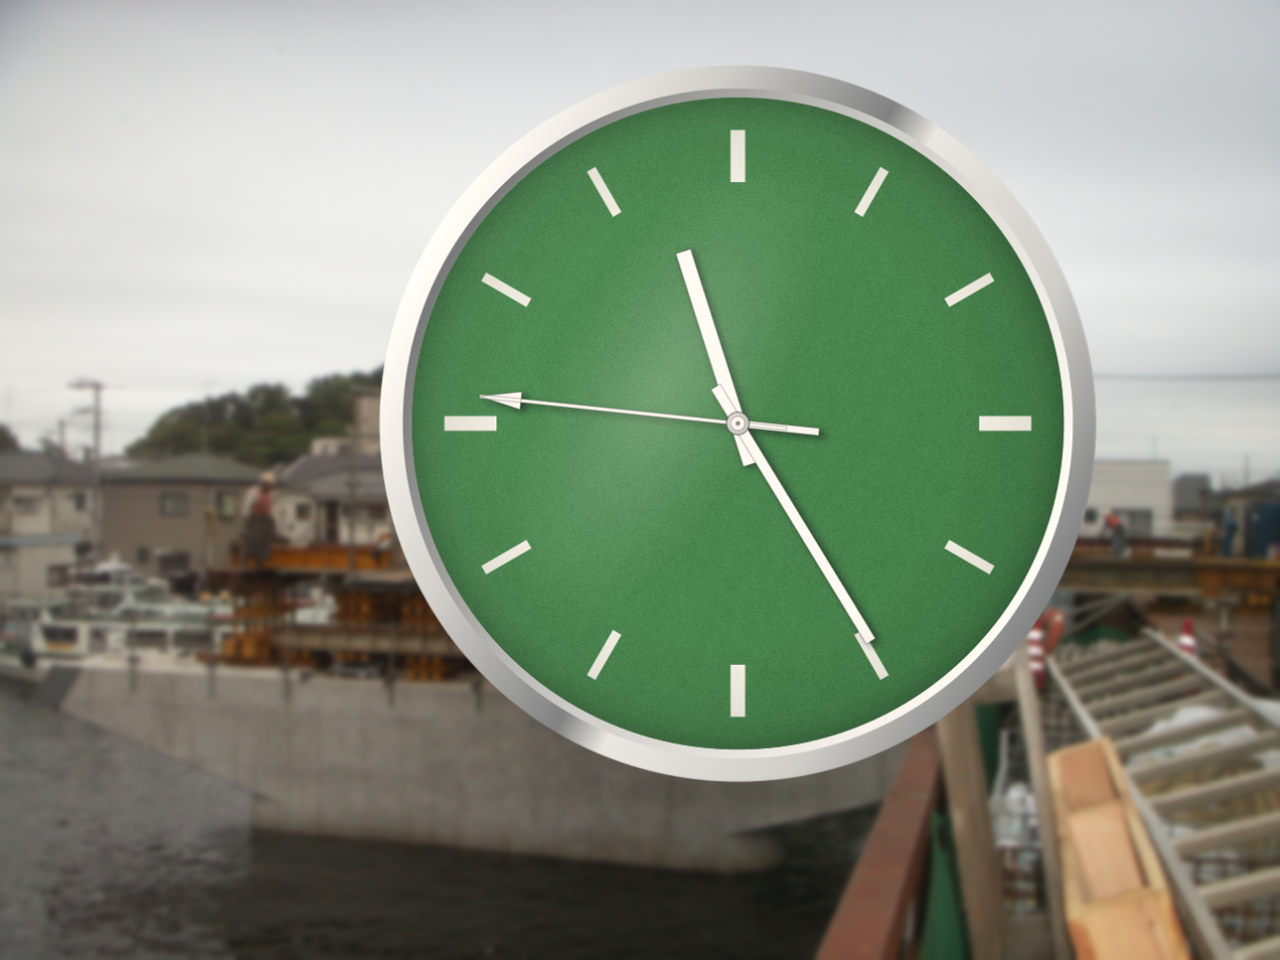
11:24:46
